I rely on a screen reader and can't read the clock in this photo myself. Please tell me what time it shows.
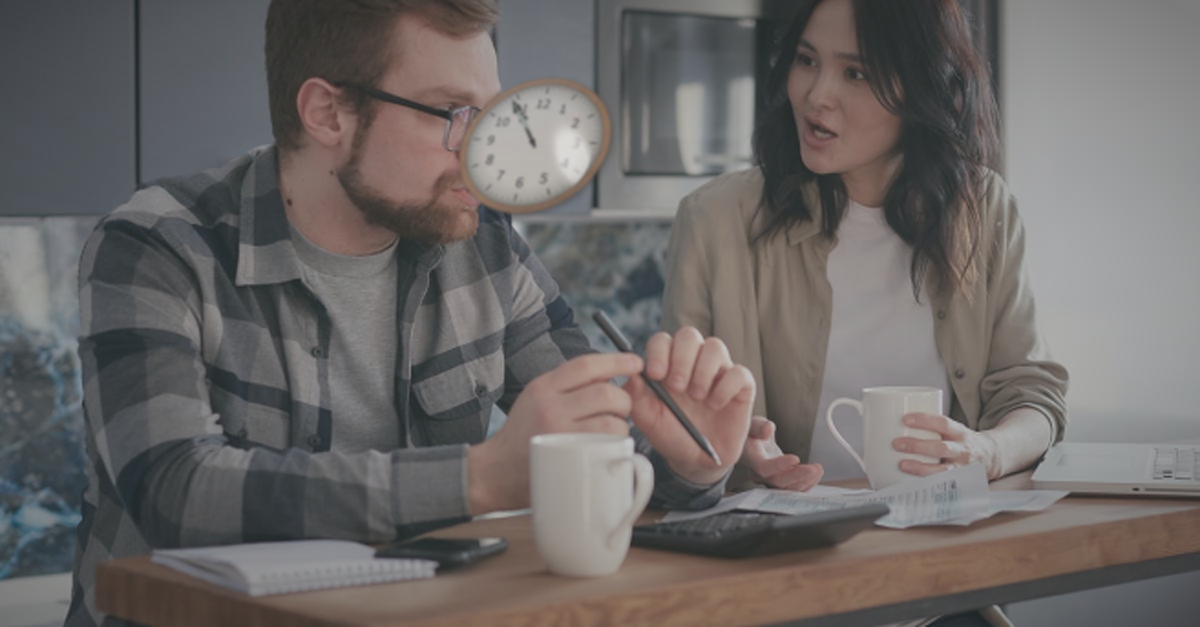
10:54
